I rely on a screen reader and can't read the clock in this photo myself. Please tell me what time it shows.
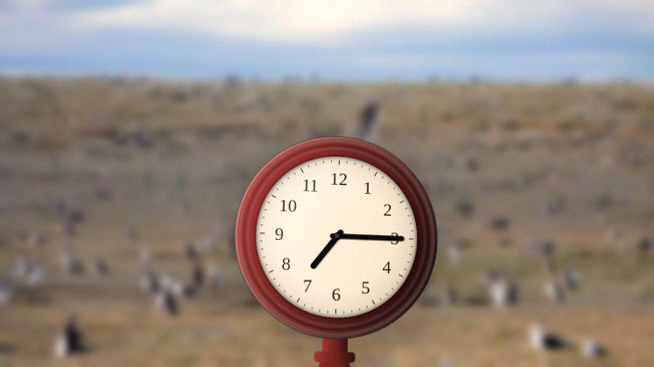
7:15
